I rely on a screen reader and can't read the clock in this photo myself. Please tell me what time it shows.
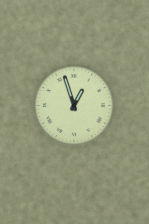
12:57
